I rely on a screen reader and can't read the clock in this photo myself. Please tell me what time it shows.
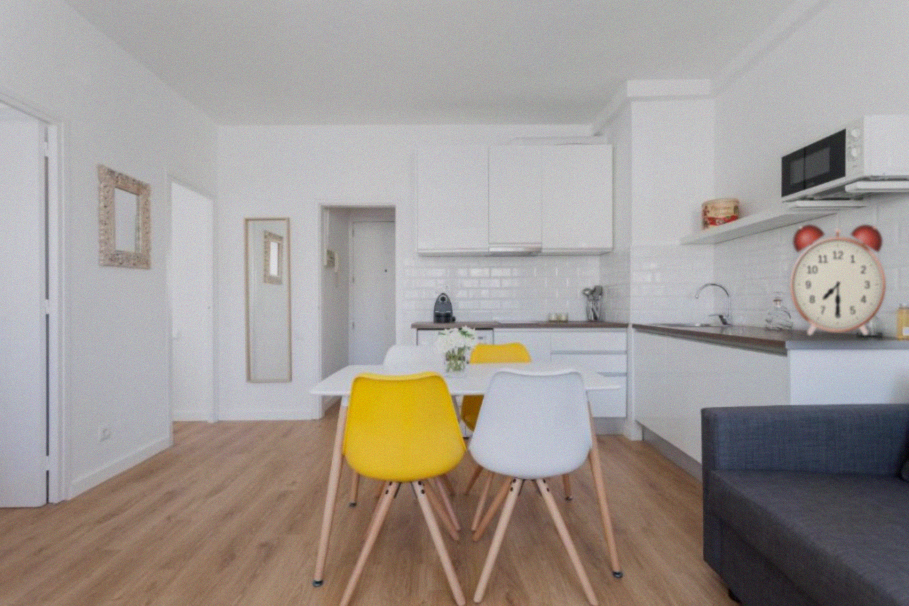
7:30
